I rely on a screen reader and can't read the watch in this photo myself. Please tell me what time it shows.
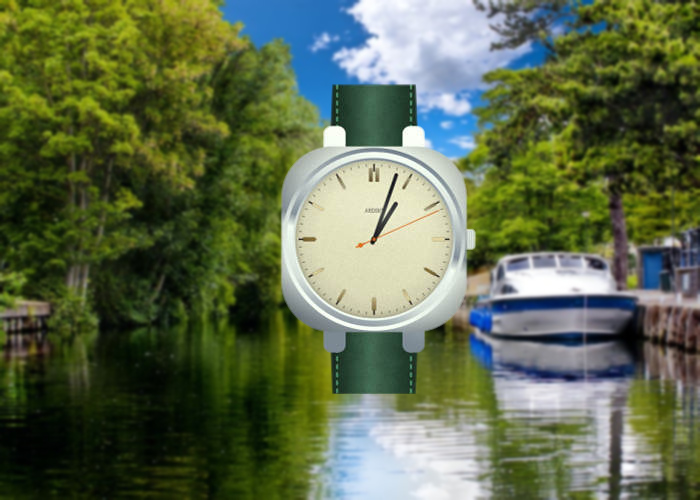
1:03:11
